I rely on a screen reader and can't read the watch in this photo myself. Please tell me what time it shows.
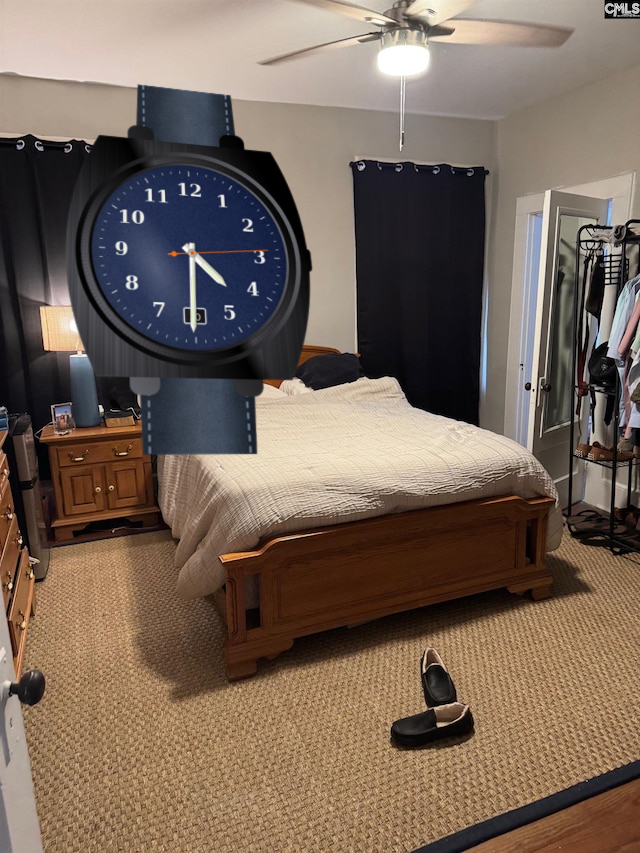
4:30:14
